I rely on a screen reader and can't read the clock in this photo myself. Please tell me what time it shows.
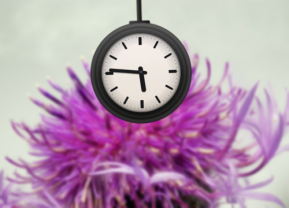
5:46
